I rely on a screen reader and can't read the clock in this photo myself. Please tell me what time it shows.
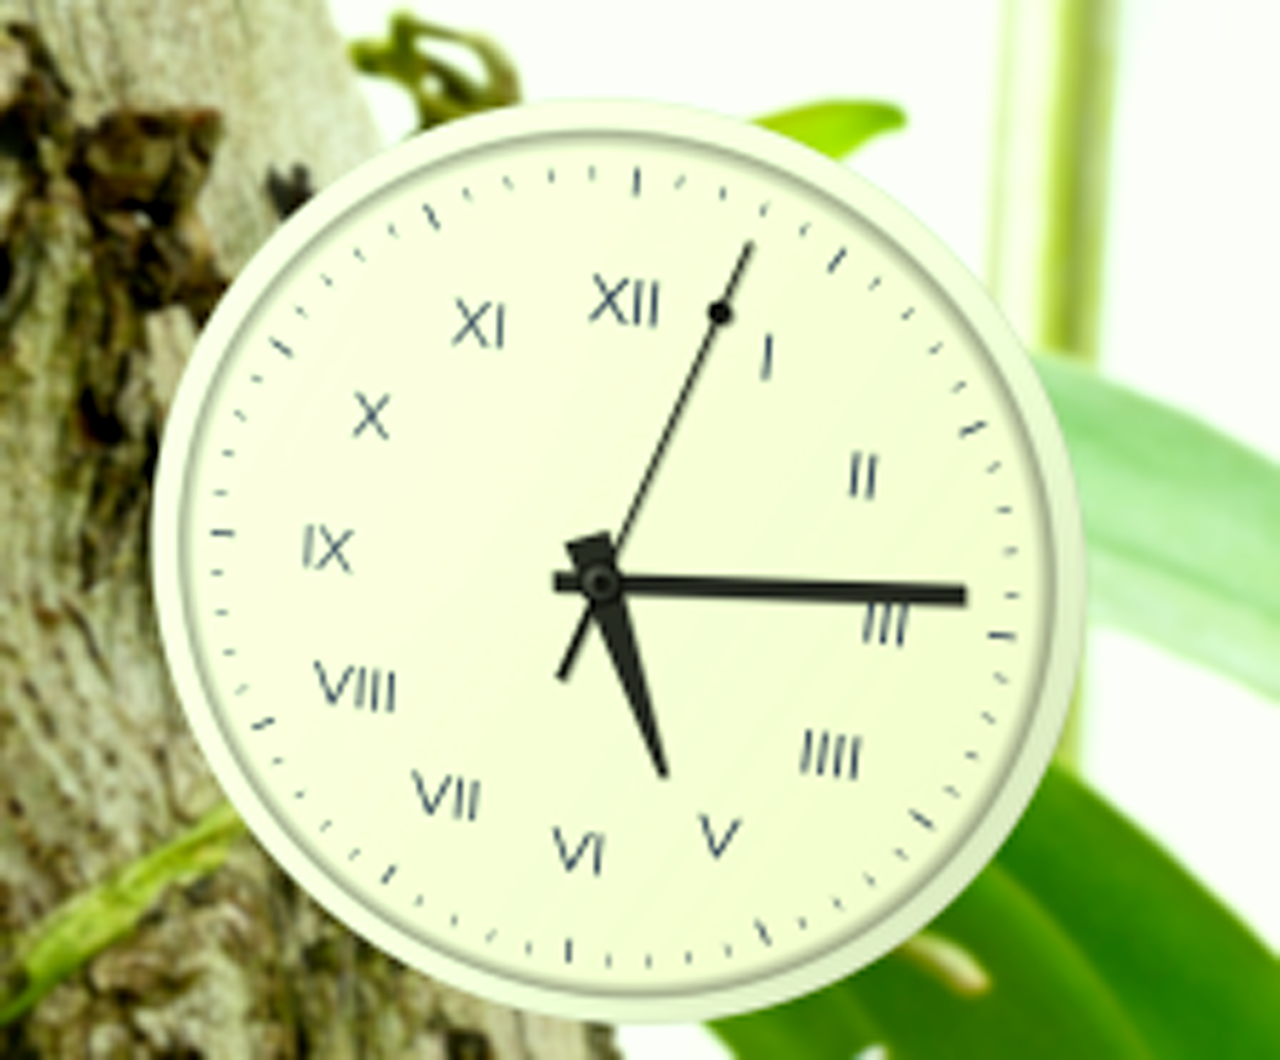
5:14:03
